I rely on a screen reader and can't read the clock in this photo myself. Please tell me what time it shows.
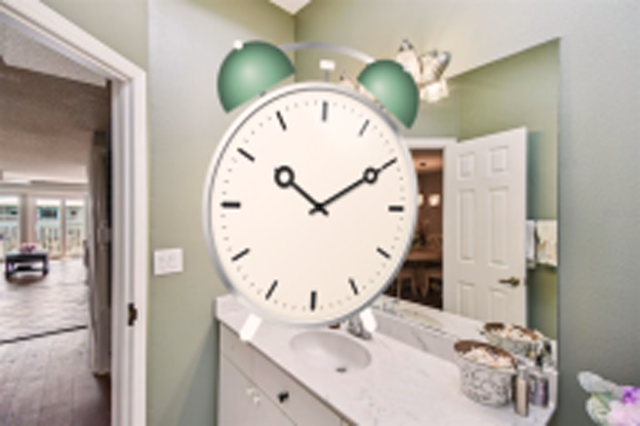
10:10
